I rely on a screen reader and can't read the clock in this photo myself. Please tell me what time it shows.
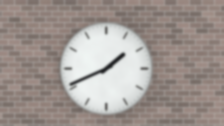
1:41
